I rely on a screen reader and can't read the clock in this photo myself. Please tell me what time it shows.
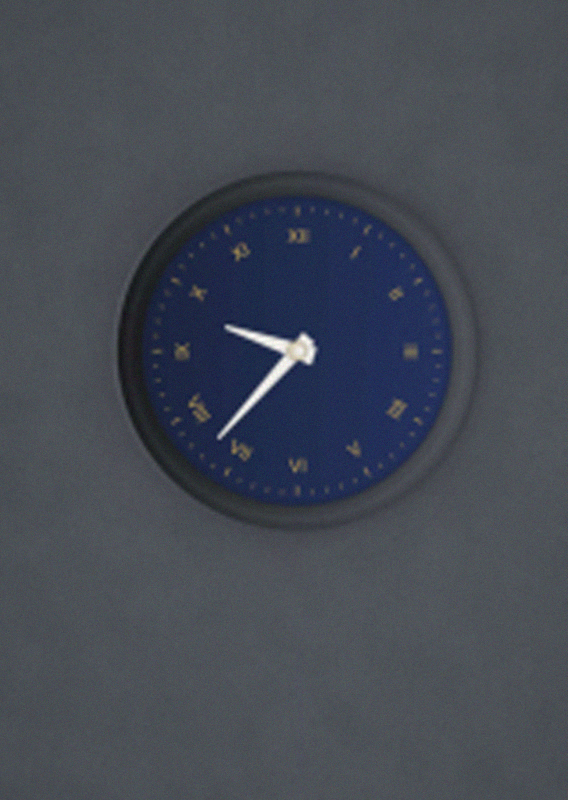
9:37
